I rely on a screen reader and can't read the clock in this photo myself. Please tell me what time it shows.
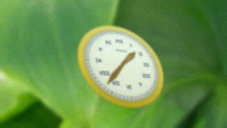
1:37
